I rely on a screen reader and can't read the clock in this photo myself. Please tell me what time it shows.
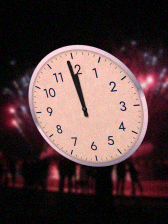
11:59
